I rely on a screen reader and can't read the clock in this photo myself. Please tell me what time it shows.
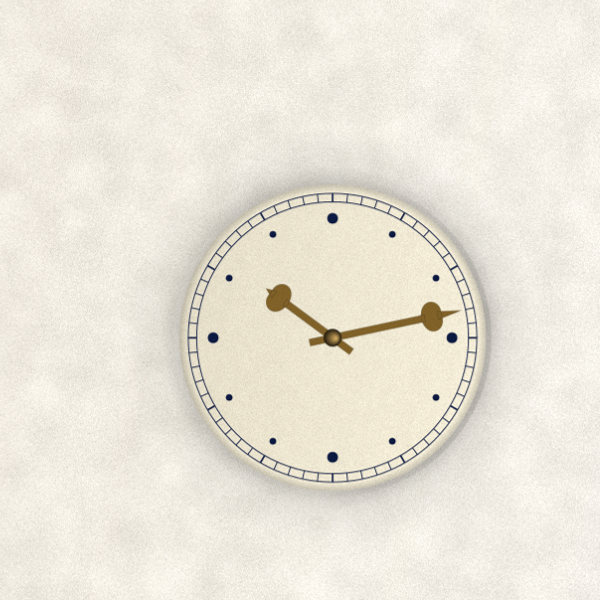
10:13
